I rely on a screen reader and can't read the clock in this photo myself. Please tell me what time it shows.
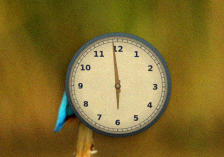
5:59
